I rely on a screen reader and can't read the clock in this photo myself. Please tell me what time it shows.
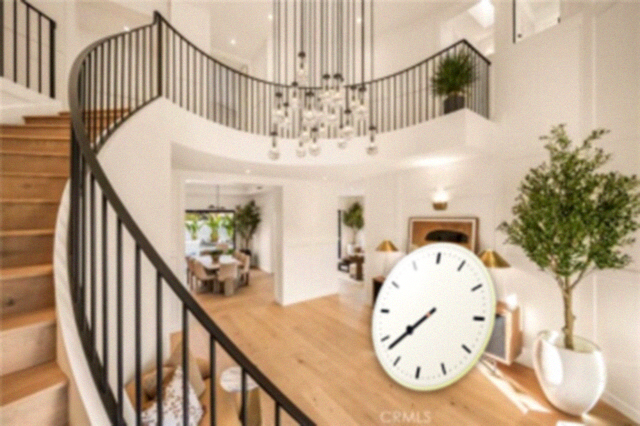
7:38
